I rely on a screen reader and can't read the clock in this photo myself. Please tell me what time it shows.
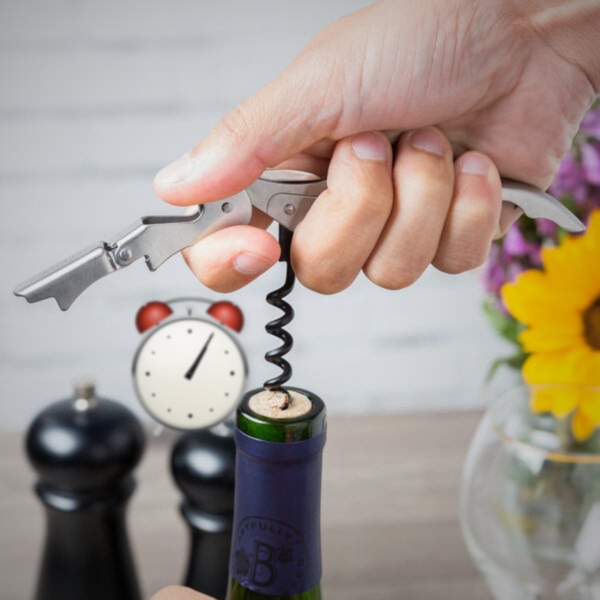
1:05
